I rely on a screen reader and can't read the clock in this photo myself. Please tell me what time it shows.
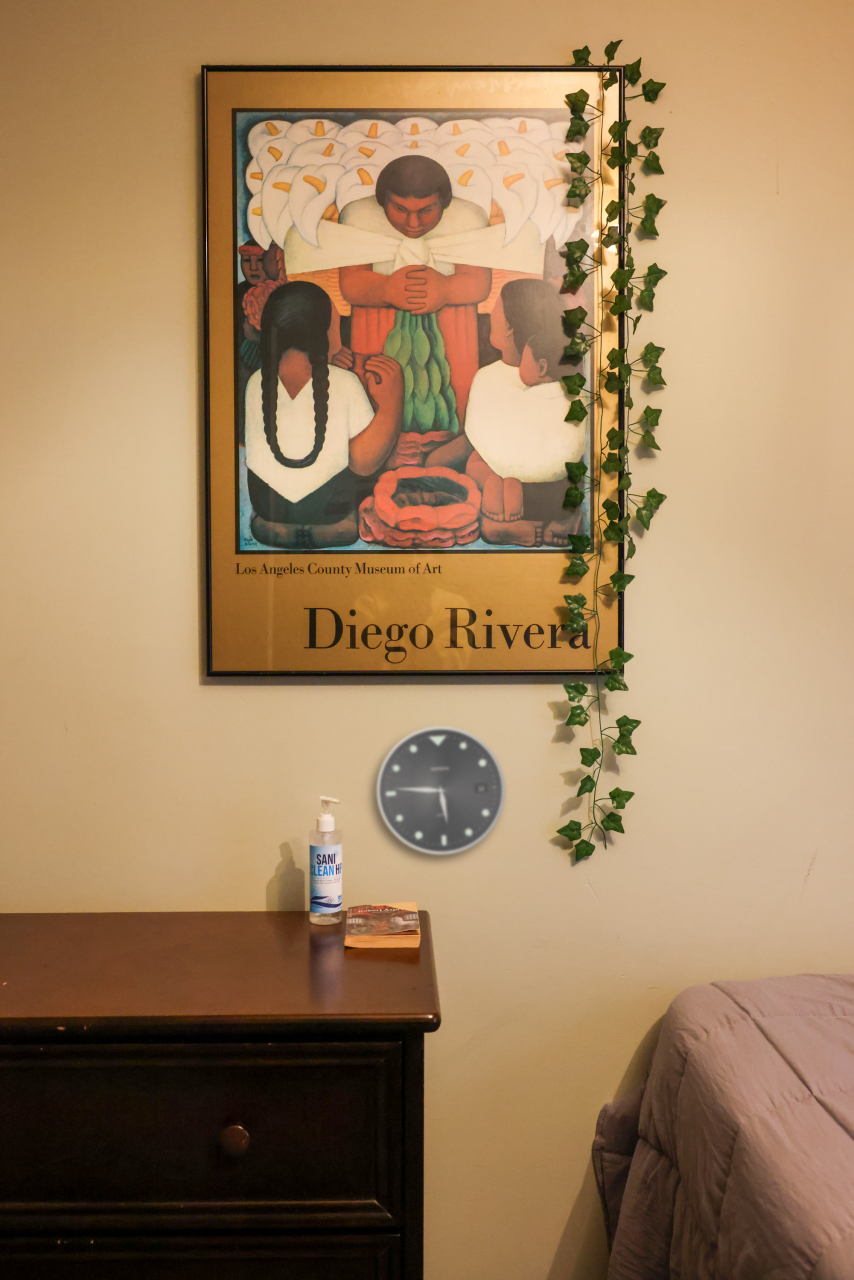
5:46
